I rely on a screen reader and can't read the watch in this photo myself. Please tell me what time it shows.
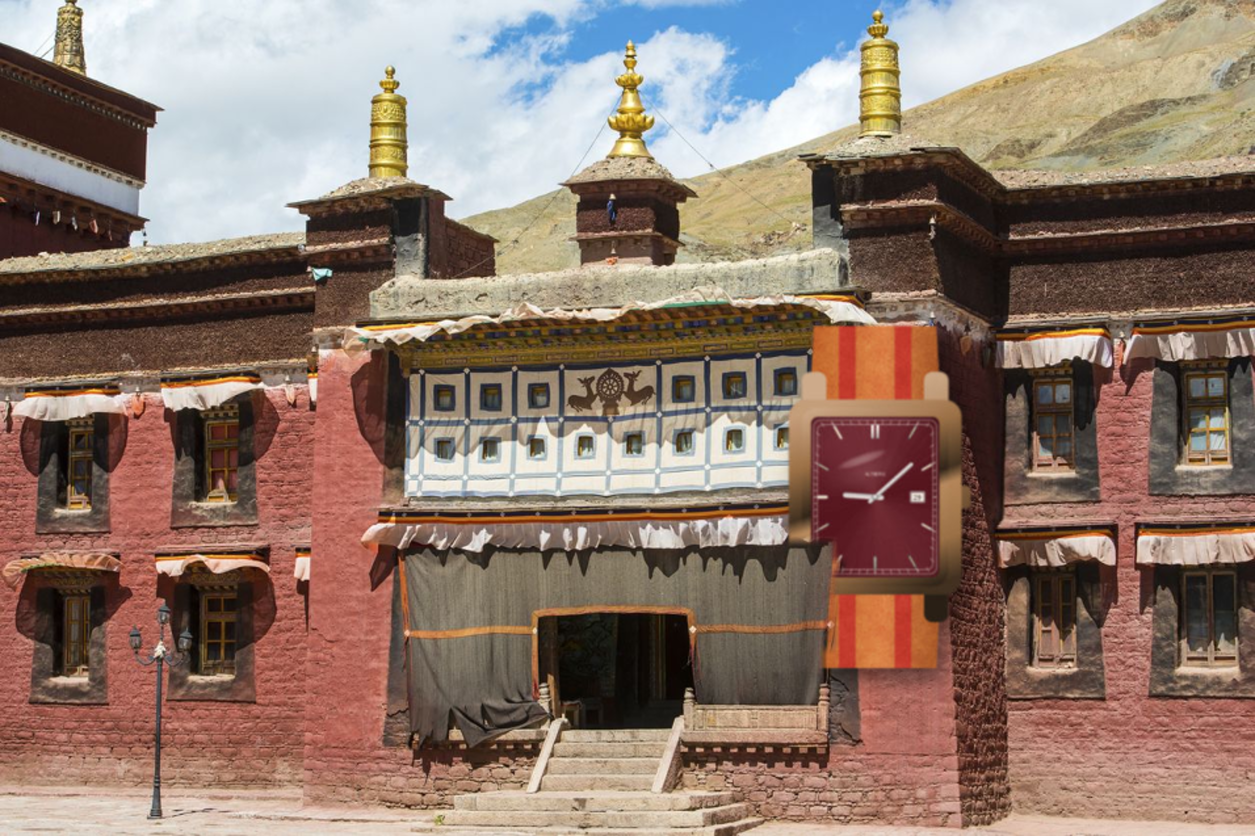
9:08
